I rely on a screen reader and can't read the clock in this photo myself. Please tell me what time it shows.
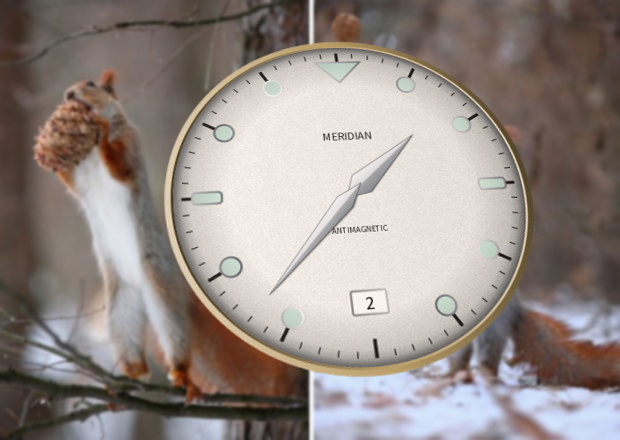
1:37
